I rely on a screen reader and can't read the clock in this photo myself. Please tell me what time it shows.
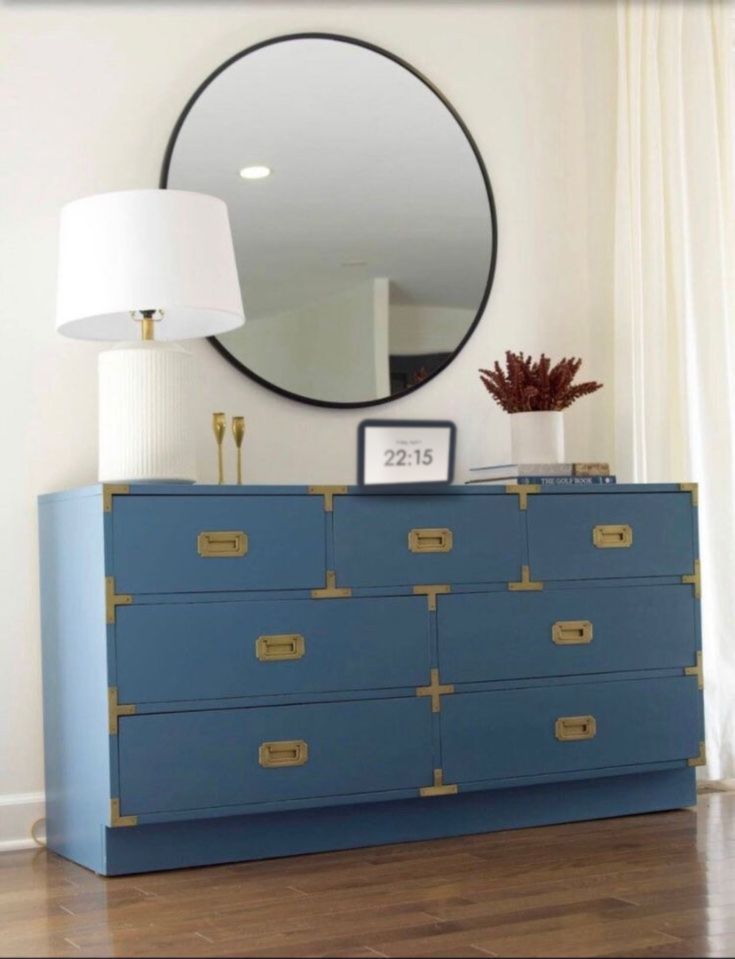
22:15
